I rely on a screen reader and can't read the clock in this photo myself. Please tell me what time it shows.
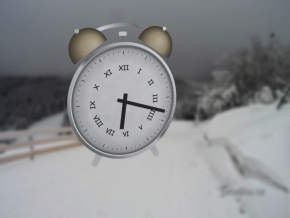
6:18
